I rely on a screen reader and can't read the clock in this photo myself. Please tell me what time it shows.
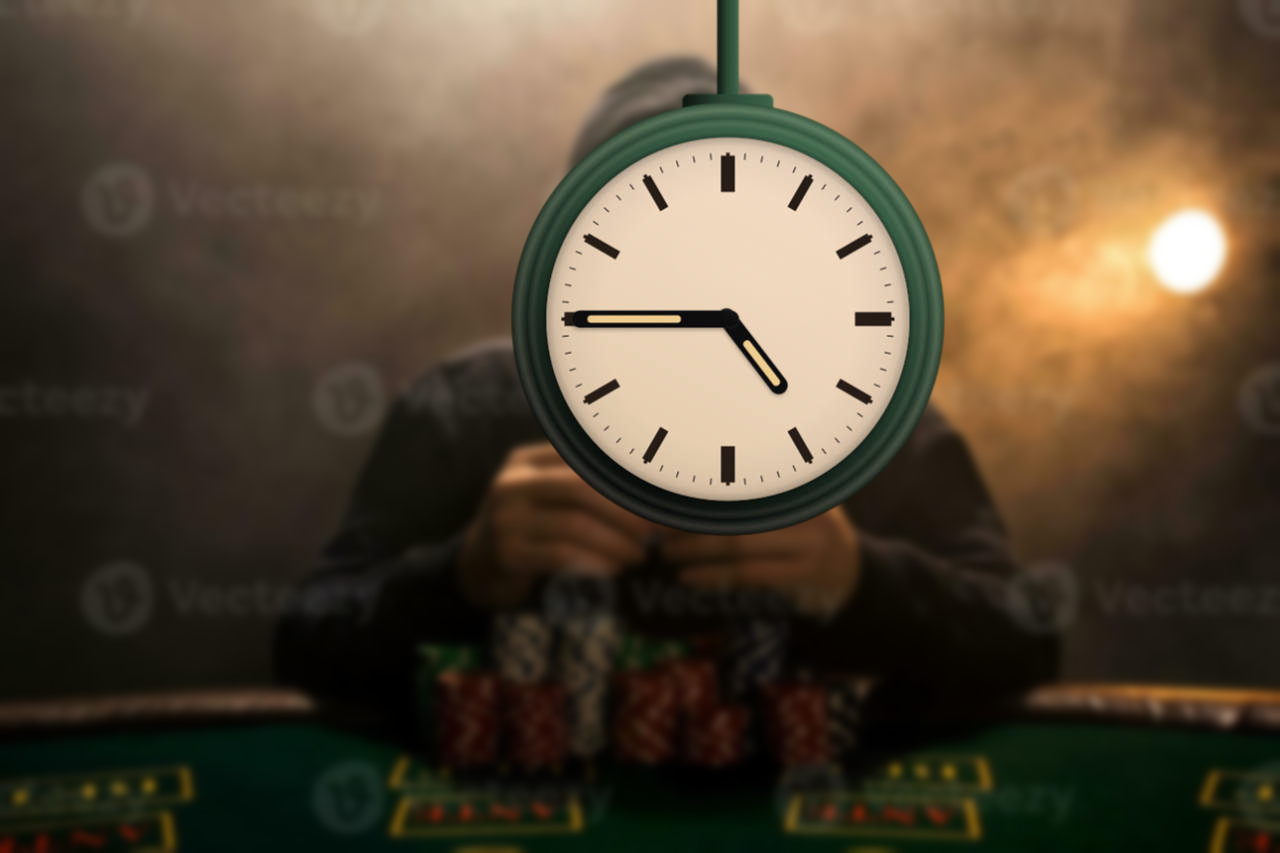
4:45
